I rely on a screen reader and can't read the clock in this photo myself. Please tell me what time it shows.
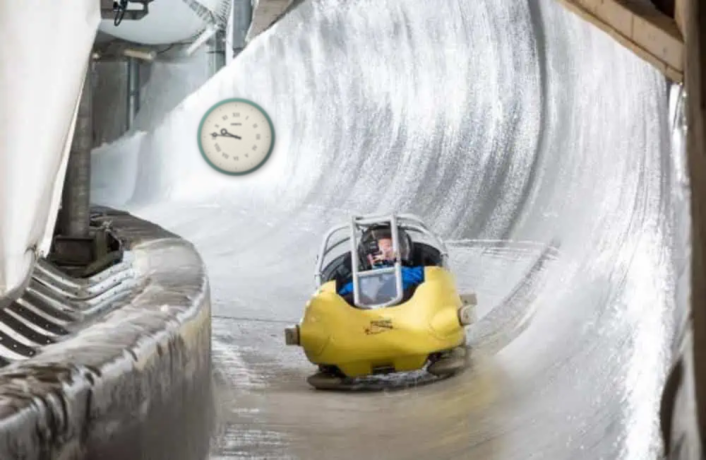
9:46
